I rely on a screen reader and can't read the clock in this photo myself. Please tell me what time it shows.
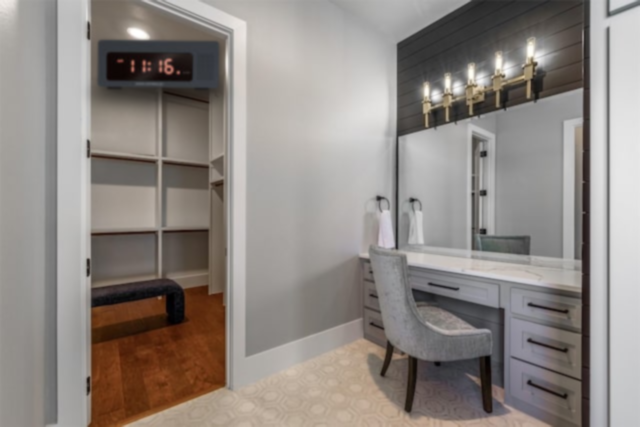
11:16
